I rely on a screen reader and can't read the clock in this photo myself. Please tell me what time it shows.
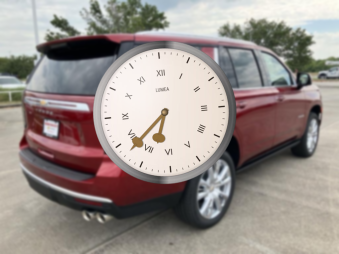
6:38
